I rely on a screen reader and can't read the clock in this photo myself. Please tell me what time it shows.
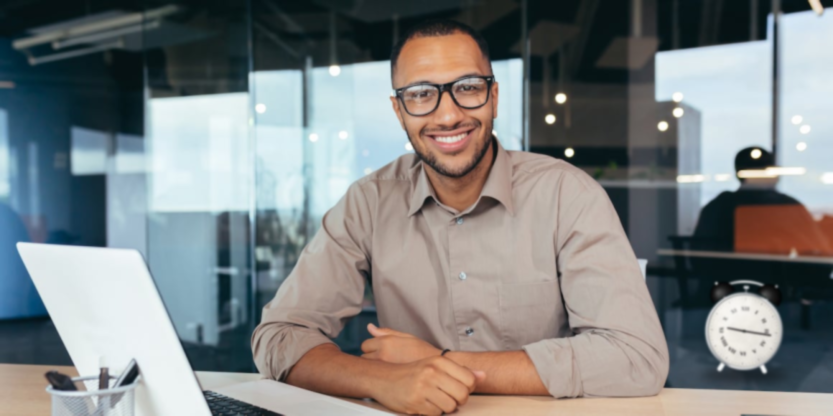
9:16
